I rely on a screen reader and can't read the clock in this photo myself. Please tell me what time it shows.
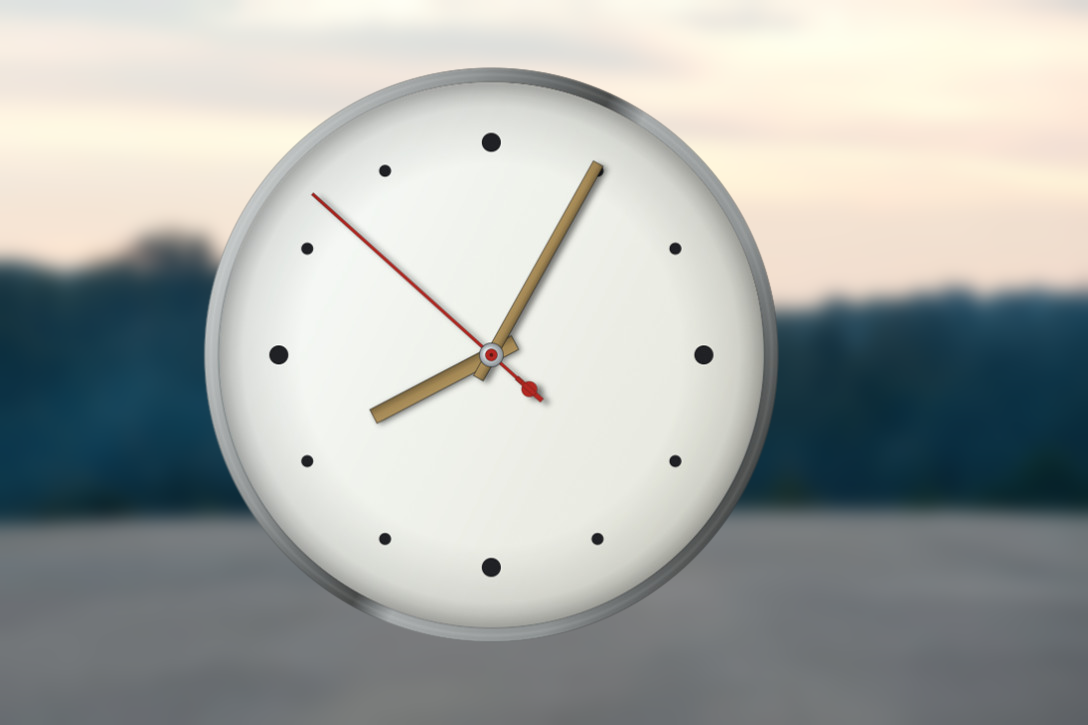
8:04:52
